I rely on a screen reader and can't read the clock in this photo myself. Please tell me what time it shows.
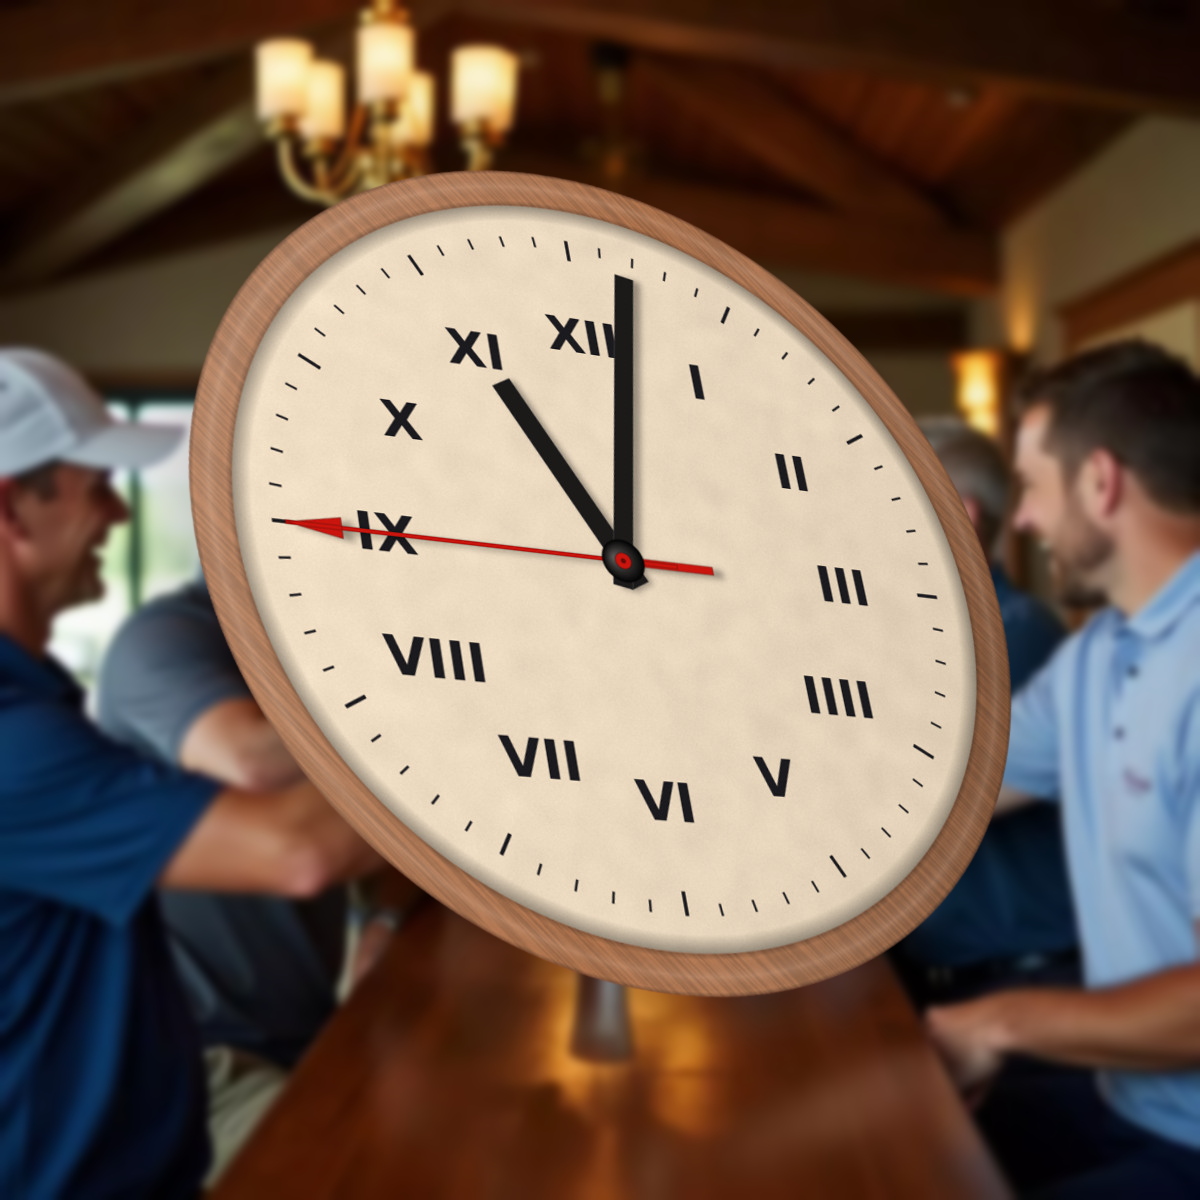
11:01:45
